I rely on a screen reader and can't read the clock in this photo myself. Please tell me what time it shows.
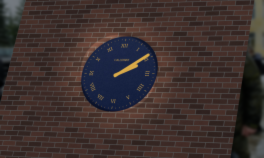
2:09
